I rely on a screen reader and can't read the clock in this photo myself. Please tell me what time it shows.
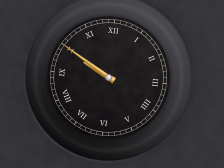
9:50
